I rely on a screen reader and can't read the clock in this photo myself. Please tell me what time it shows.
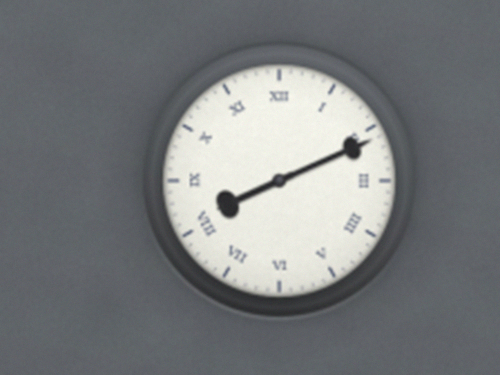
8:11
